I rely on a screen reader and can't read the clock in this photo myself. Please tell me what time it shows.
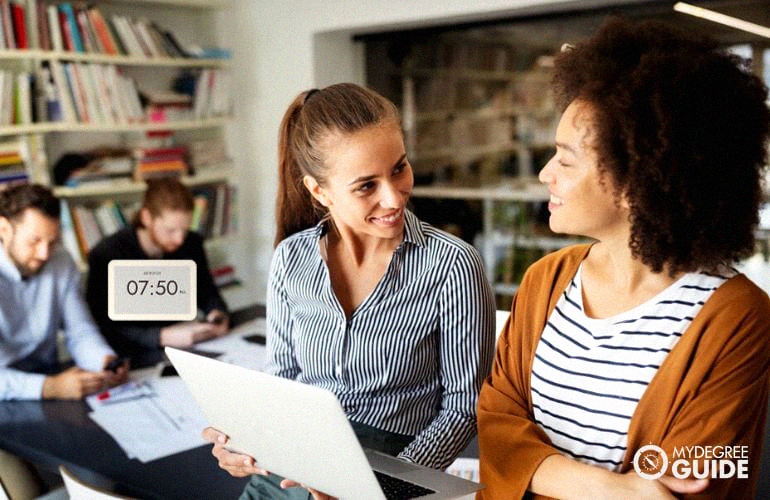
7:50
